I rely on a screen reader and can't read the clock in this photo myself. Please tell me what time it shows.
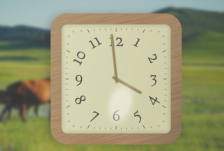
3:59
